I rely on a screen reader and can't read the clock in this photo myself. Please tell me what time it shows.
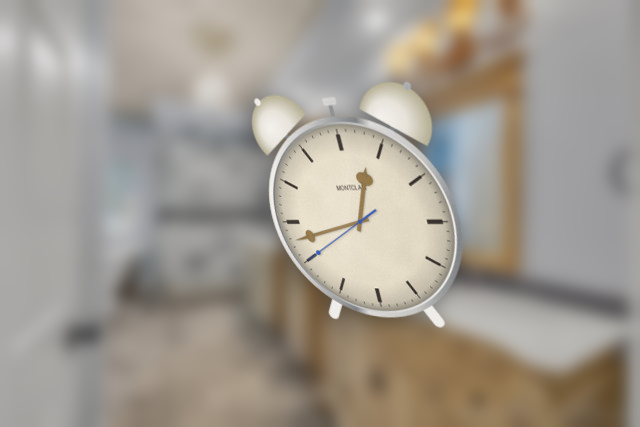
12:42:40
